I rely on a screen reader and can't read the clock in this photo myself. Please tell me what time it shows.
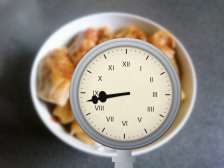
8:43
